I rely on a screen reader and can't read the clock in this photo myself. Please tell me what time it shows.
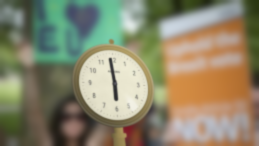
5:59
